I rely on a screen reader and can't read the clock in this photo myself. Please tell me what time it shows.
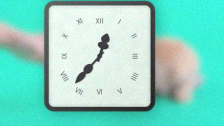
12:37
